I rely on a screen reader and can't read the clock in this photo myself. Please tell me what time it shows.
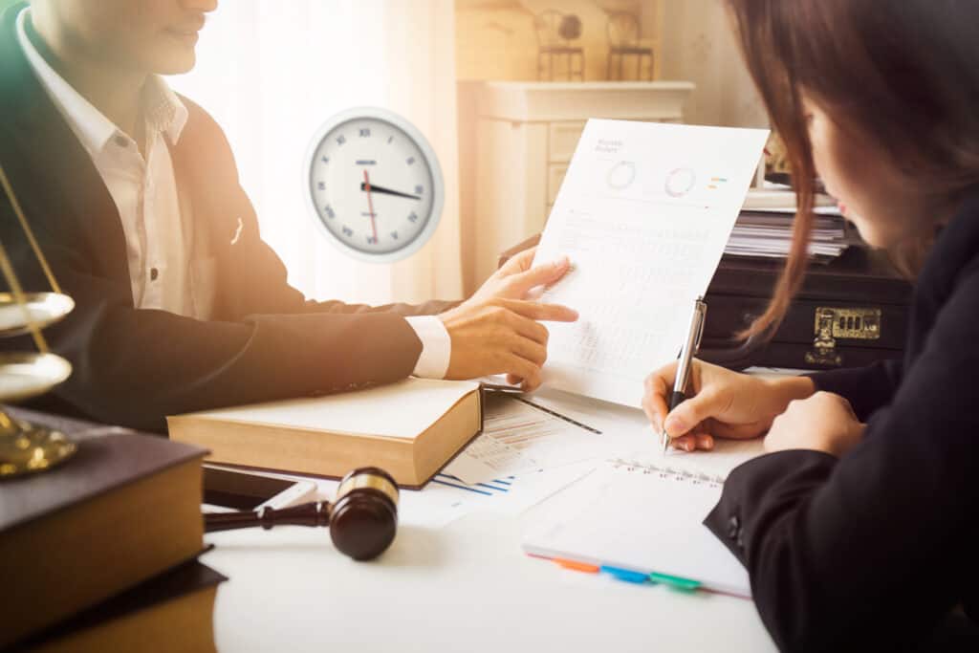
3:16:29
